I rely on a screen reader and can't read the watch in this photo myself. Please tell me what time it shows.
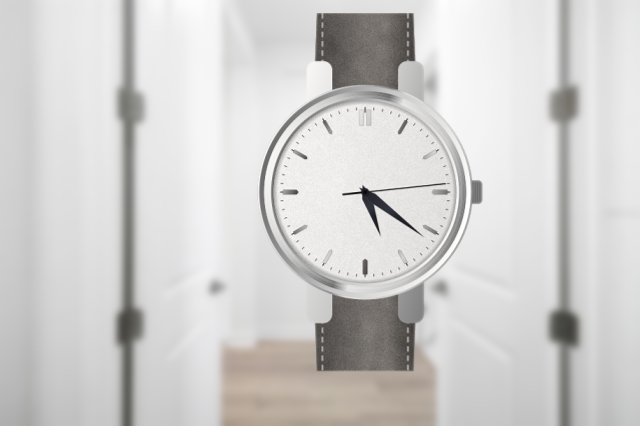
5:21:14
